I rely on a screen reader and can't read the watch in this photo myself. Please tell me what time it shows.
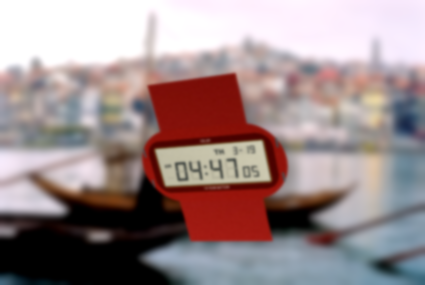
4:47
